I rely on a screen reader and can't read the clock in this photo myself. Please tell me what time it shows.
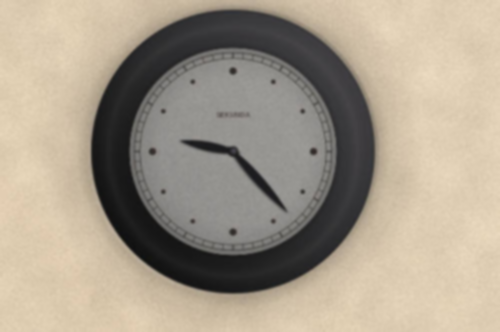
9:23
